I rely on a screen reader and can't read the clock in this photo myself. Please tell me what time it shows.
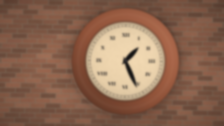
1:26
